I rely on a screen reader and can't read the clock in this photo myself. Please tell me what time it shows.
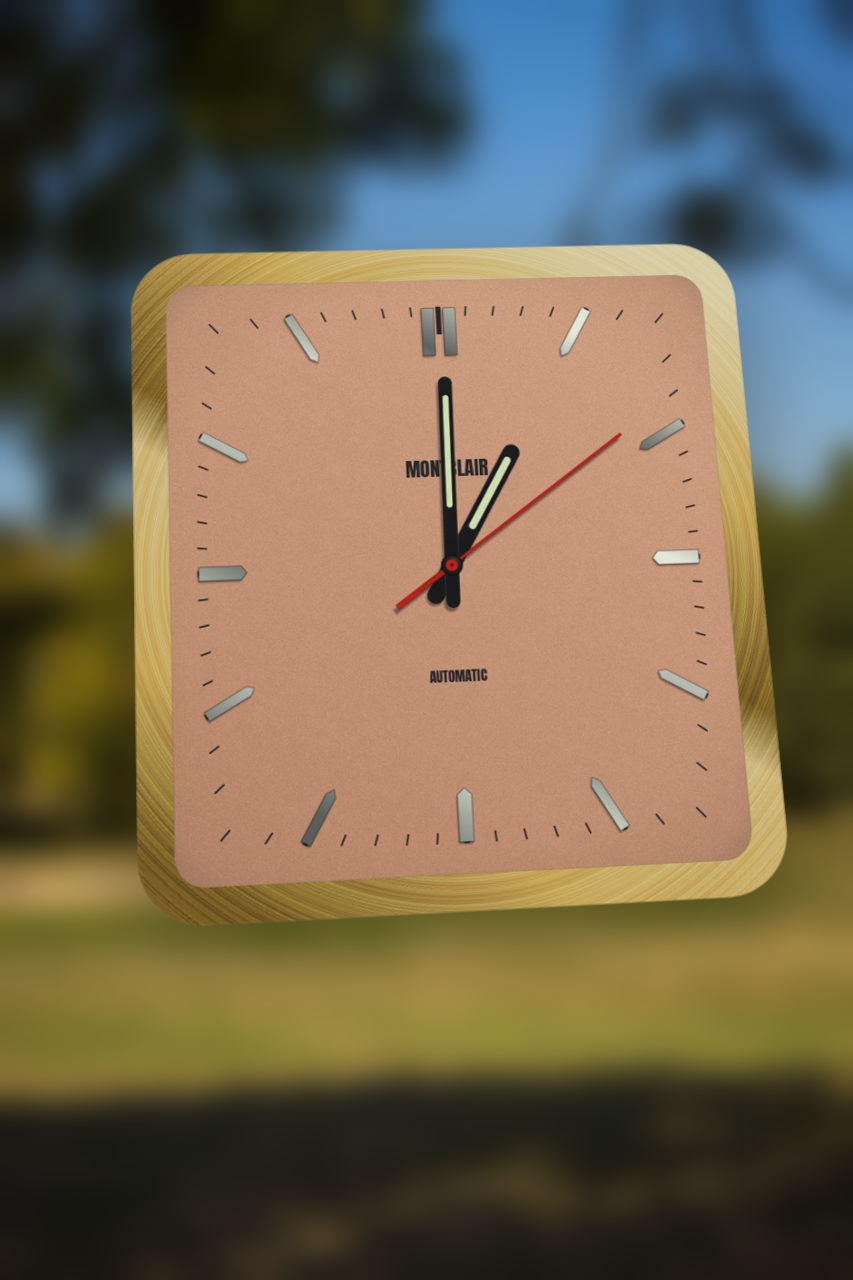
1:00:09
